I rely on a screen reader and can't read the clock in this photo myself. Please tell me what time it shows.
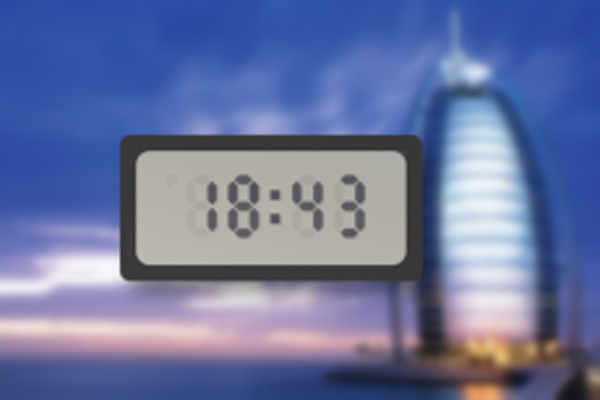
18:43
